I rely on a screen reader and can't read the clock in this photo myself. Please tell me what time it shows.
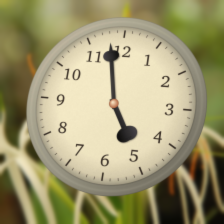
4:58
